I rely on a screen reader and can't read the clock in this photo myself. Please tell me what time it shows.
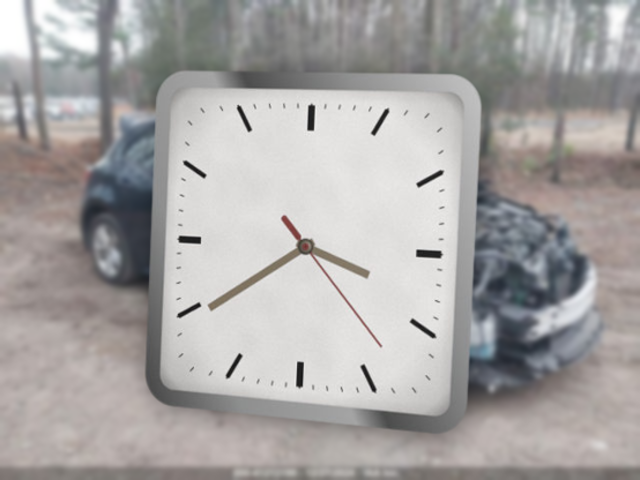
3:39:23
